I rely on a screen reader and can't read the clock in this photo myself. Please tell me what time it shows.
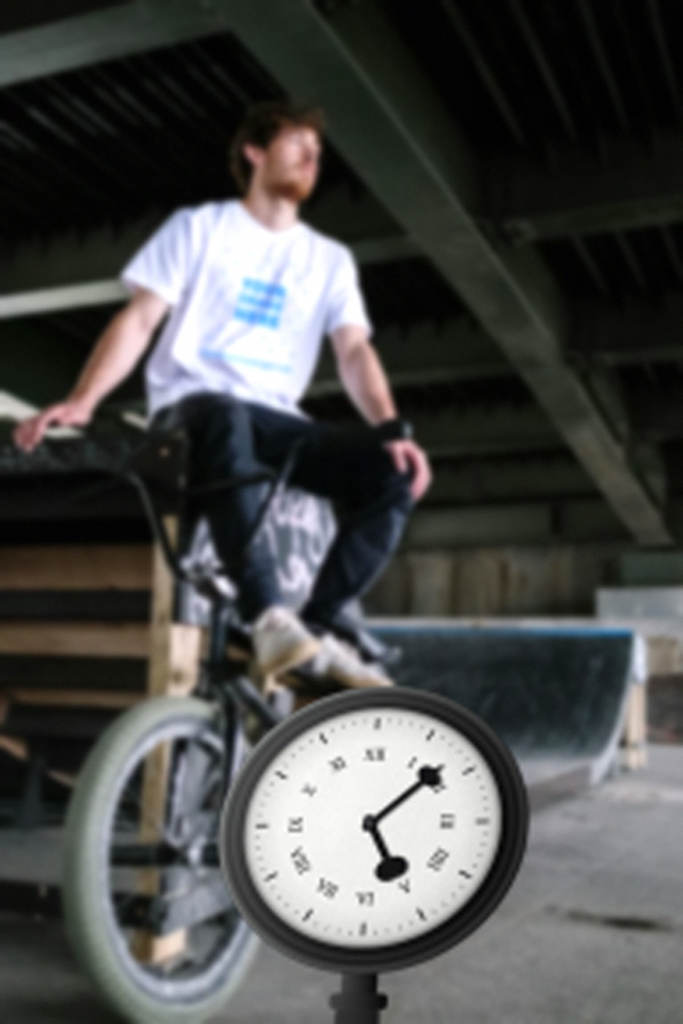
5:08
